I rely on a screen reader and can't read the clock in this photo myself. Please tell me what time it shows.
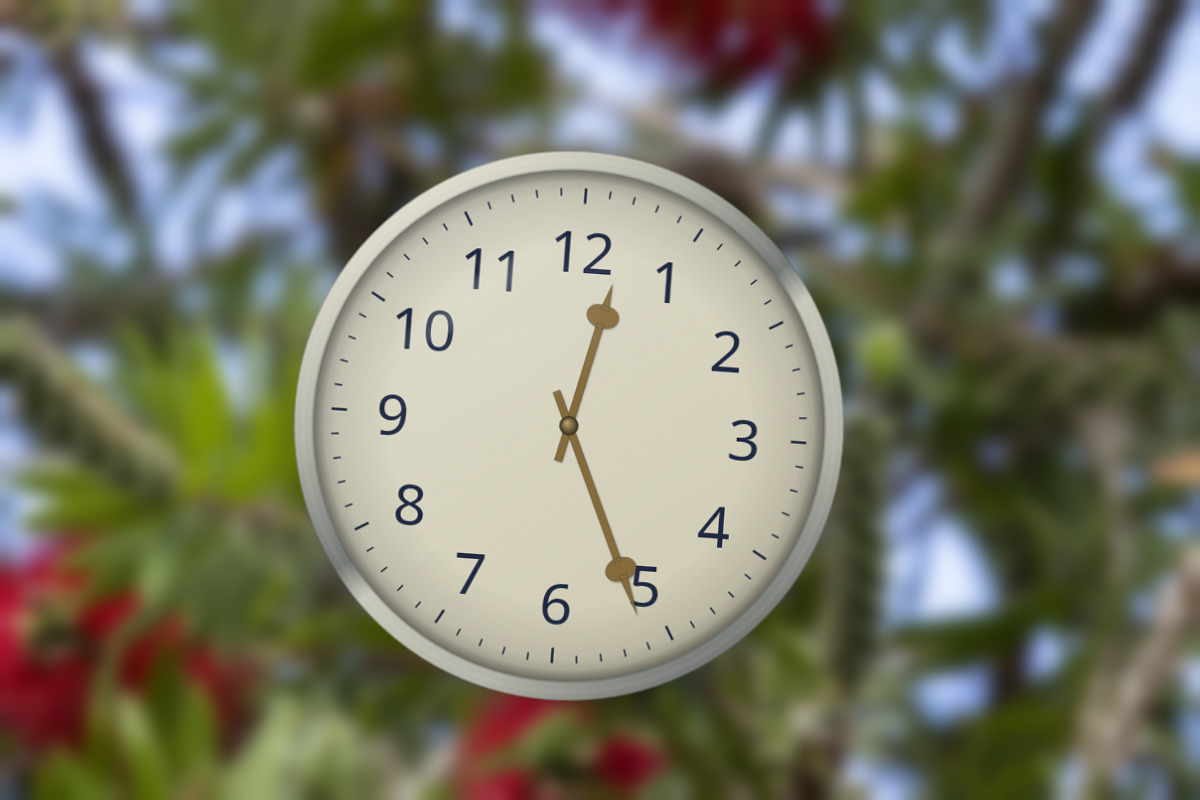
12:26
